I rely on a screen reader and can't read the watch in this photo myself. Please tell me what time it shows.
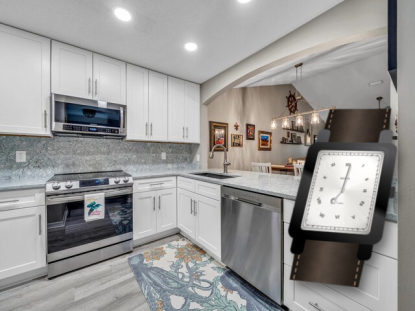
7:01
